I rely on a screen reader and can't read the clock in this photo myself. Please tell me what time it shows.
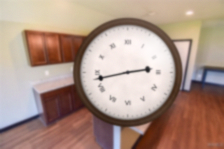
2:43
